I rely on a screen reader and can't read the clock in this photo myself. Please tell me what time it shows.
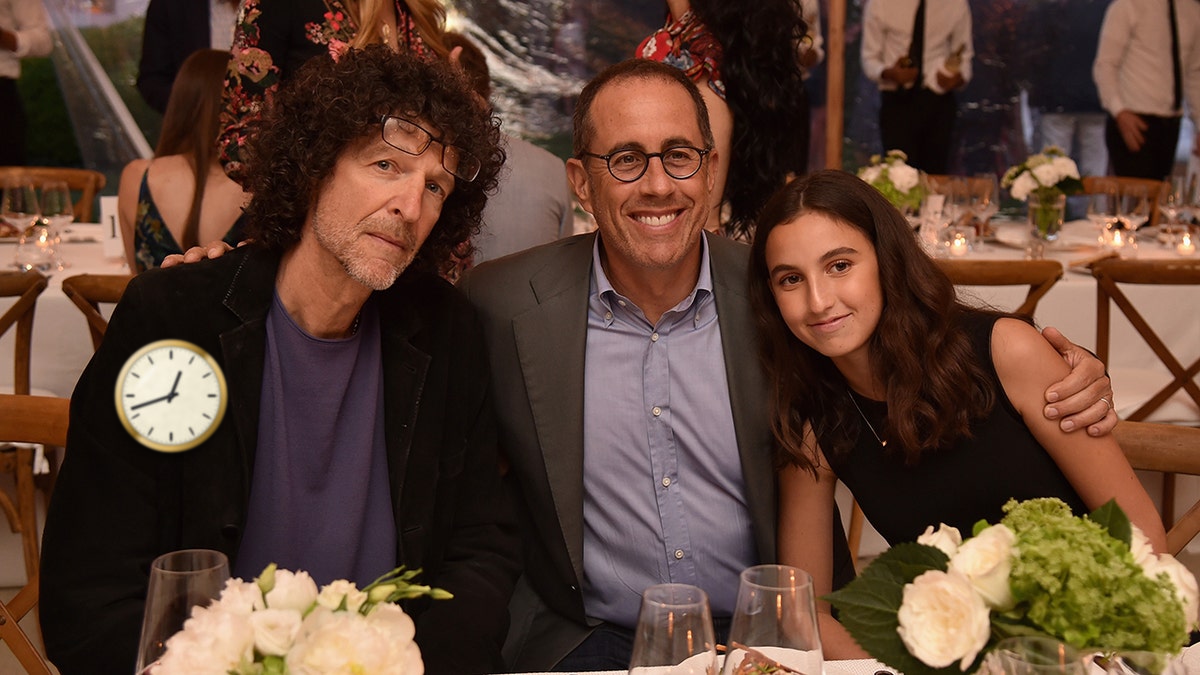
12:42
